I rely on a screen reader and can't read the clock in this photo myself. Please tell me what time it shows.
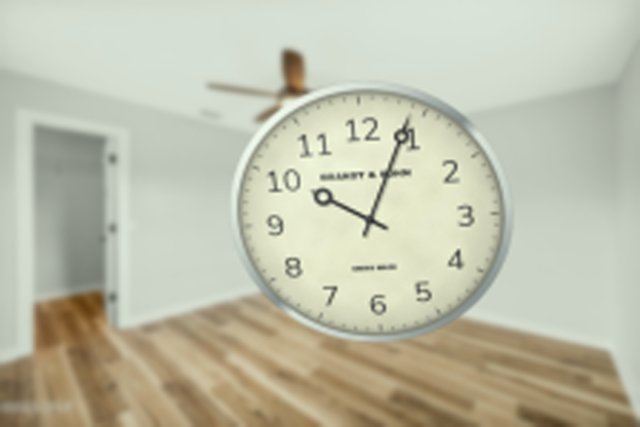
10:04
